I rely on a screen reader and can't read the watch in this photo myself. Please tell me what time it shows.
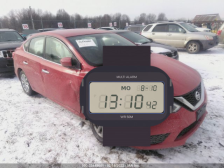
13:10:42
